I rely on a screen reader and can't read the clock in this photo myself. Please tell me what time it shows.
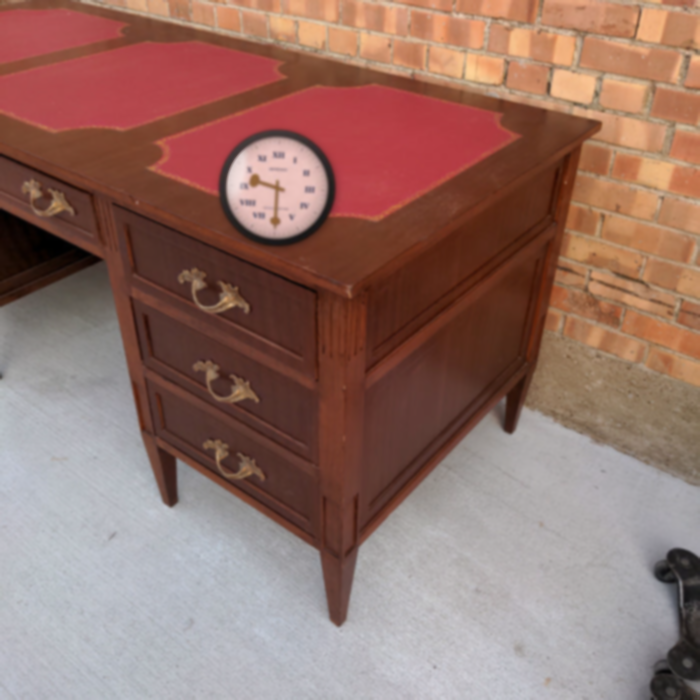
9:30
